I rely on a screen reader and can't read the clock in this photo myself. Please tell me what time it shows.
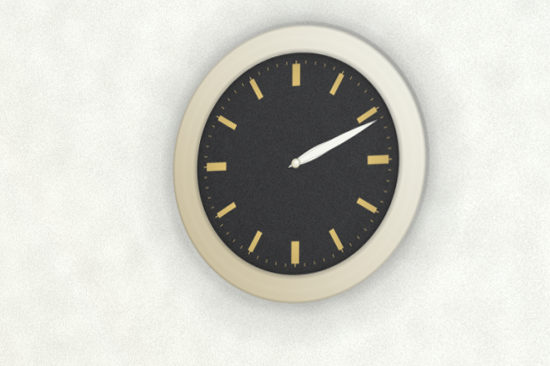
2:11
